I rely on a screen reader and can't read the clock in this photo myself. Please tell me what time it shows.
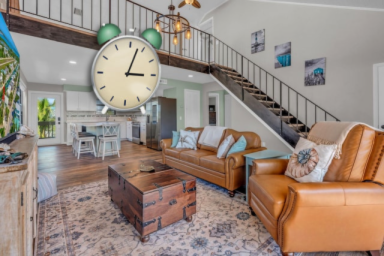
3:03
